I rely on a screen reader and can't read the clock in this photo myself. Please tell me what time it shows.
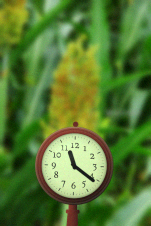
11:21
